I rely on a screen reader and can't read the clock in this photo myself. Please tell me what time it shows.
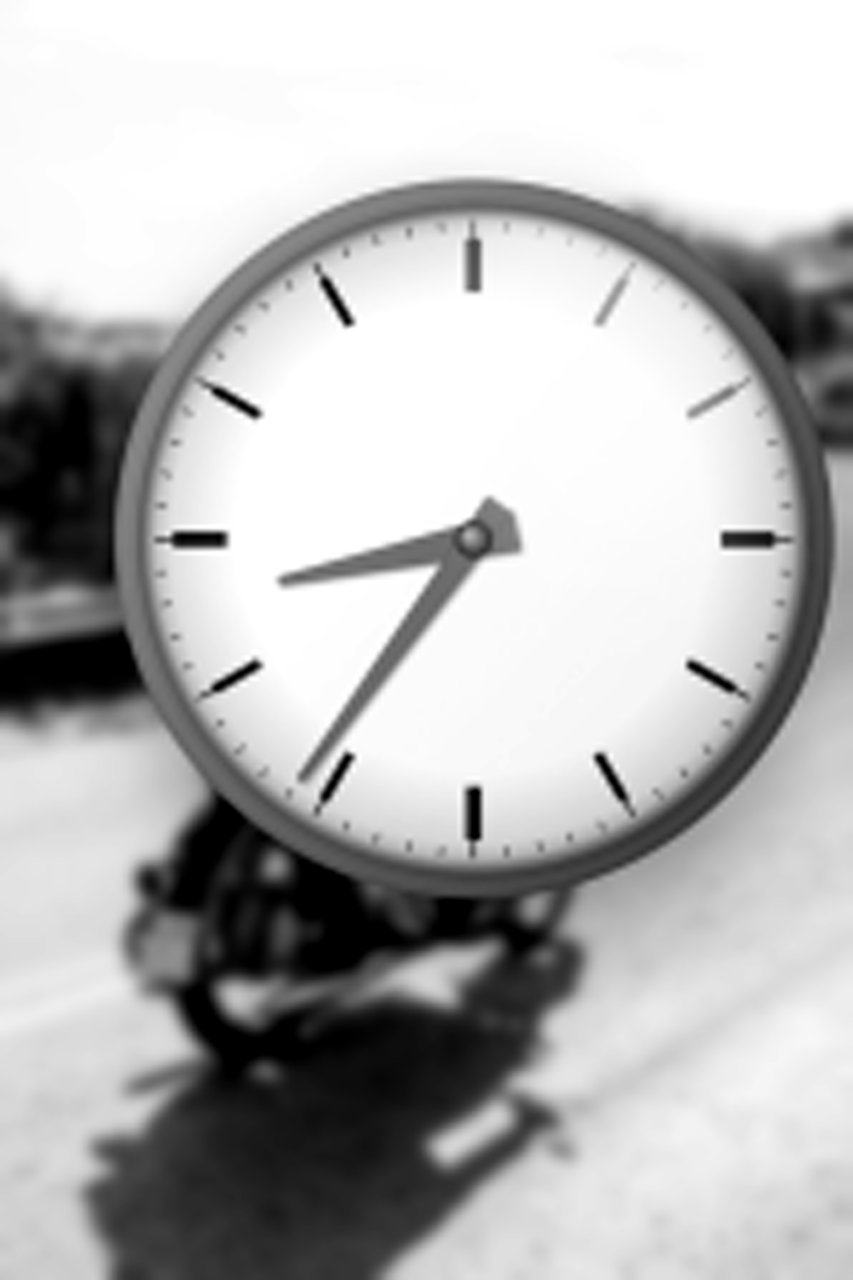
8:36
